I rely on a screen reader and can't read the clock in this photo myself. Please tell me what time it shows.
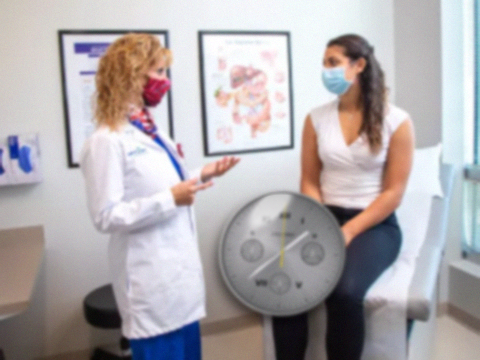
1:38
